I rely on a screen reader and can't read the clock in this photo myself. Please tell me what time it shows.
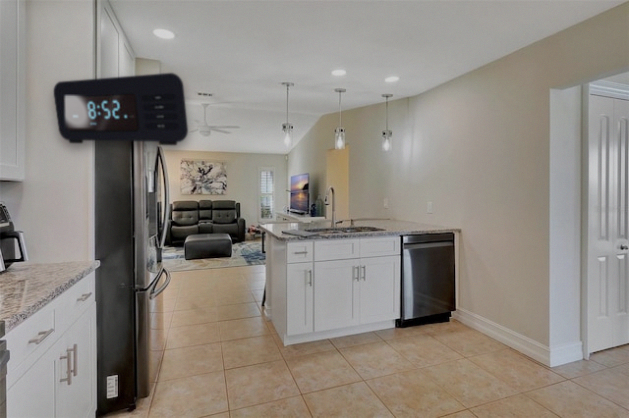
8:52
